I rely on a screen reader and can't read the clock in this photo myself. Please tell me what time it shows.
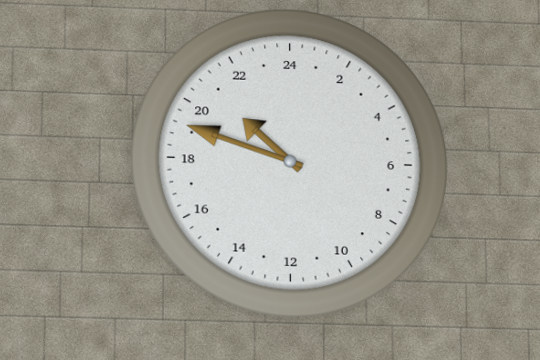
20:48
